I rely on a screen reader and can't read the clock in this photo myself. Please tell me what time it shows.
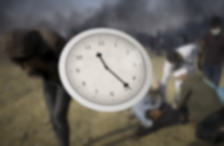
11:24
